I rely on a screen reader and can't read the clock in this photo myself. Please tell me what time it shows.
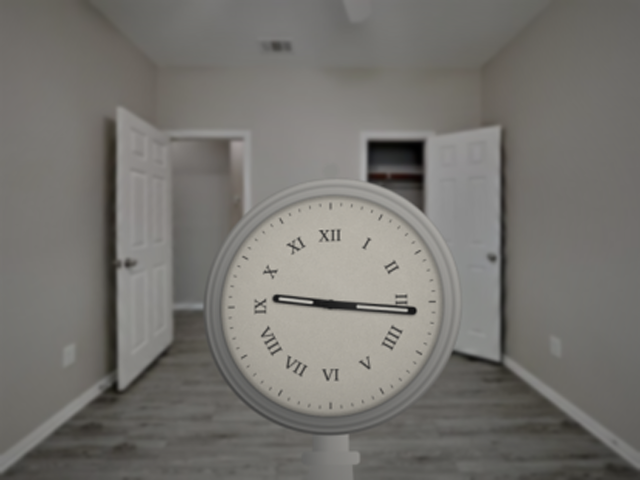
9:16
